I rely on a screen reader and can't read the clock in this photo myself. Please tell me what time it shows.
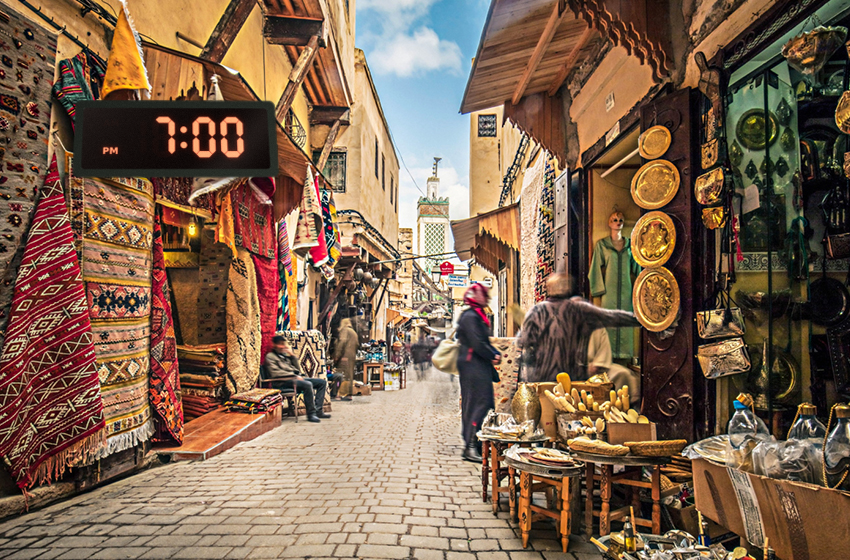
7:00
